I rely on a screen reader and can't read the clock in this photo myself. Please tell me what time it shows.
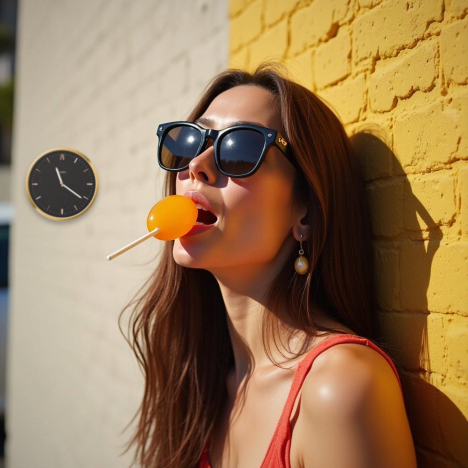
11:21
